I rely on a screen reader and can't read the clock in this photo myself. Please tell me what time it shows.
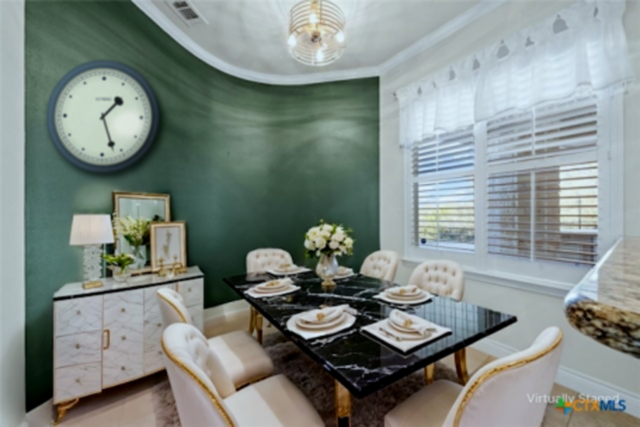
1:27
